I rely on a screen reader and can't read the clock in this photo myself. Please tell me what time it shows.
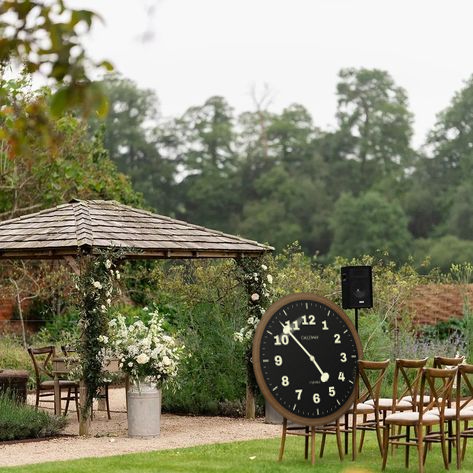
4:53
